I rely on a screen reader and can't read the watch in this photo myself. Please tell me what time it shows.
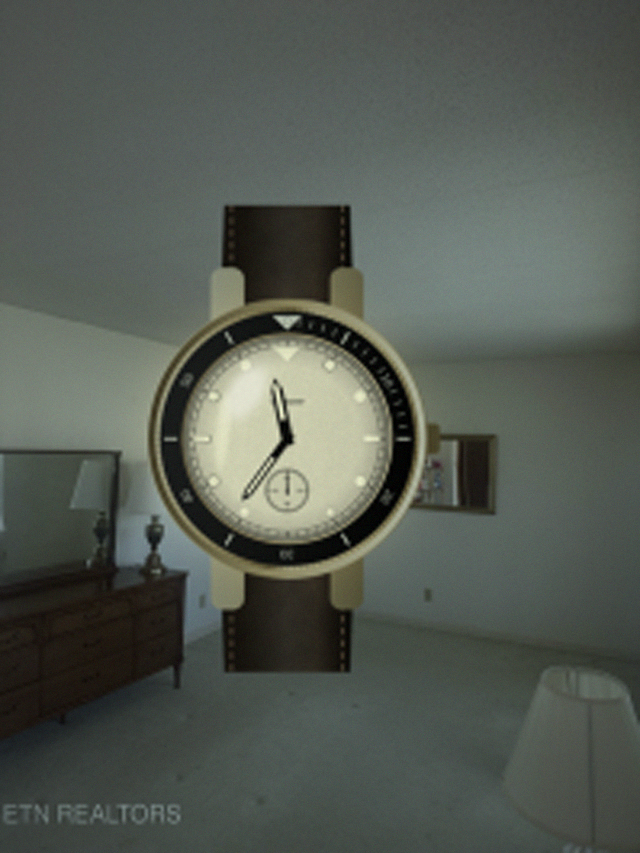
11:36
